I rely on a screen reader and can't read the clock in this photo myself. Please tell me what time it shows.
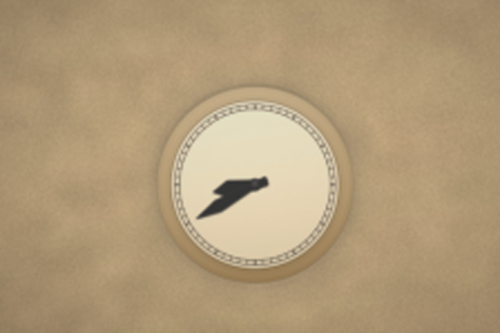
8:40
